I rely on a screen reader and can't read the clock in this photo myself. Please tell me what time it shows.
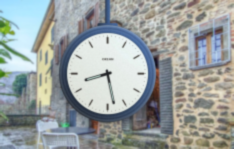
8:28
